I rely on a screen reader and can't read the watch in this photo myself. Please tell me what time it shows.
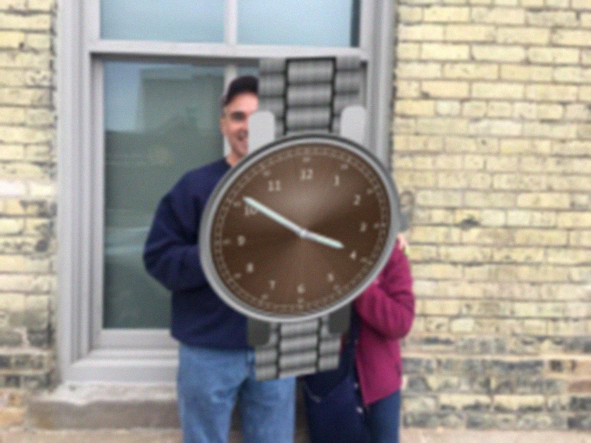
3:51
